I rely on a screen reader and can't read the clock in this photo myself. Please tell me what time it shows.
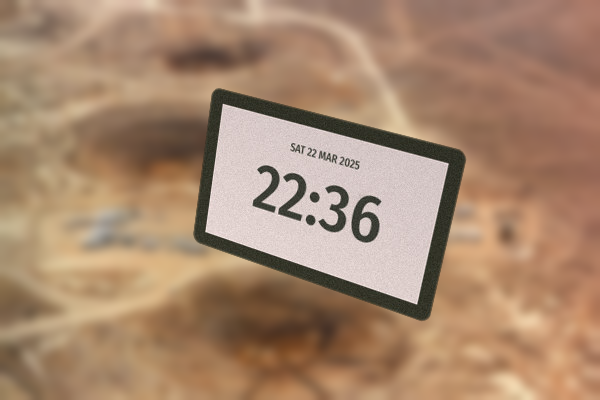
22:36
